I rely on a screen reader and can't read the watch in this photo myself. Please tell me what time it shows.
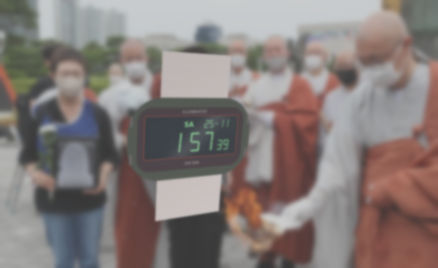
1:57
